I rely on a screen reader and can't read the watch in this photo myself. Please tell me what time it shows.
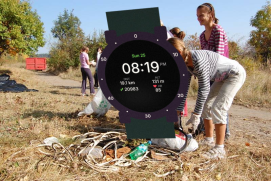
8:19
